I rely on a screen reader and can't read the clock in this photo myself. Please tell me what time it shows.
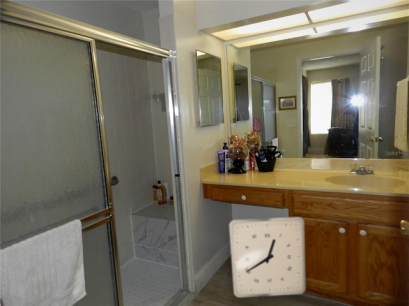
12:40
